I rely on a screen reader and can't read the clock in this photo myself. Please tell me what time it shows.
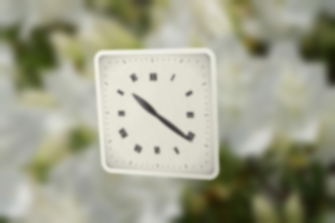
10:21
